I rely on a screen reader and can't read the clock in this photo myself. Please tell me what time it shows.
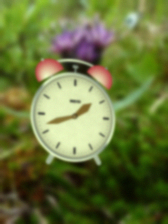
1:42
